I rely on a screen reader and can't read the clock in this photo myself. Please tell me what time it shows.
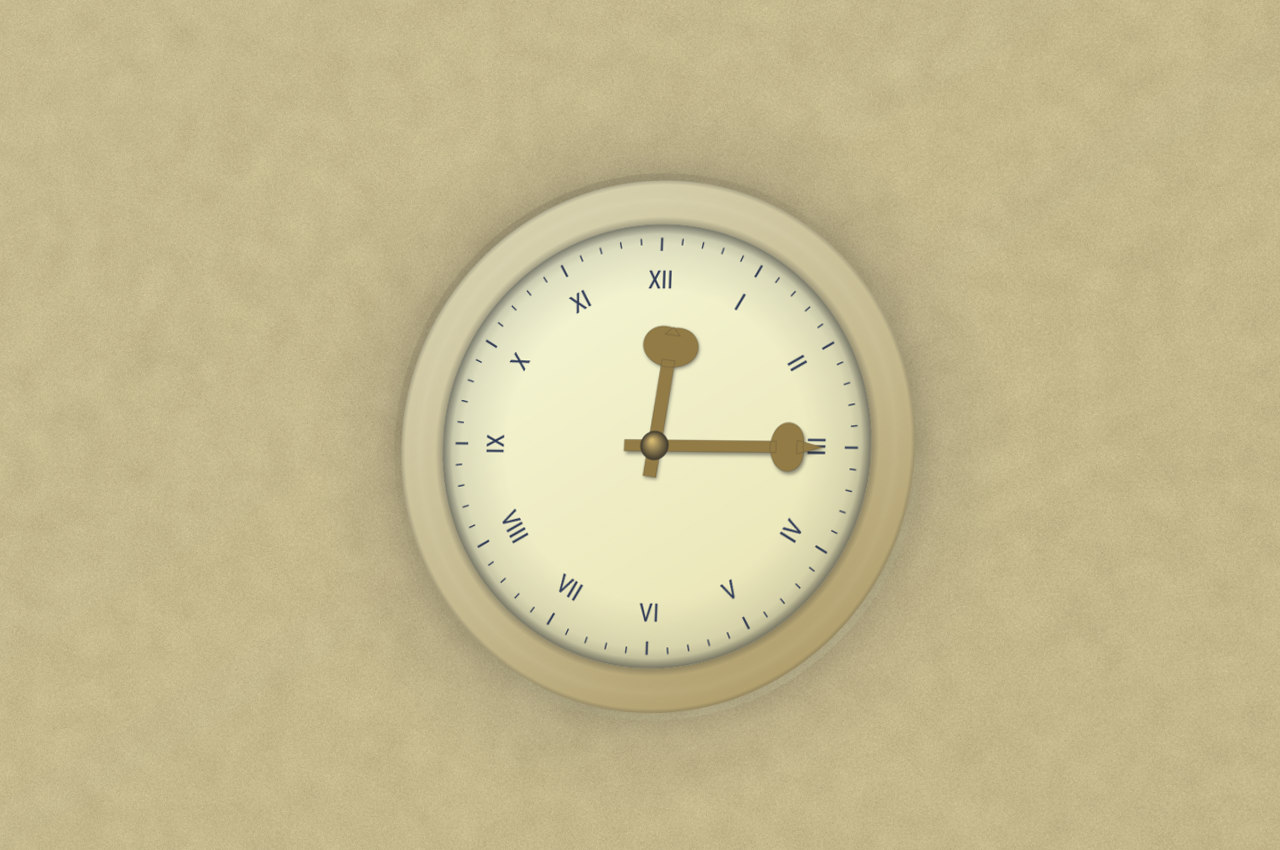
12:15
